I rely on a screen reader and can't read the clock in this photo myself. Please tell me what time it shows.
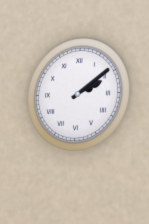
2:09
